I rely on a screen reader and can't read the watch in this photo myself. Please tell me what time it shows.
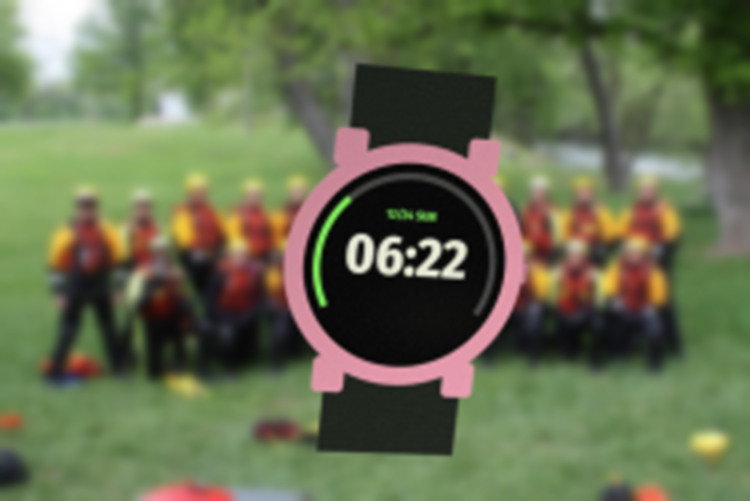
6:22
